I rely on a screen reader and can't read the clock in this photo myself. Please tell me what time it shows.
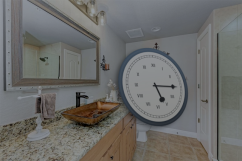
5:15
